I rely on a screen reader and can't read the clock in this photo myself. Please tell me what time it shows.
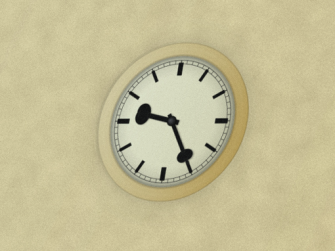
9:25
